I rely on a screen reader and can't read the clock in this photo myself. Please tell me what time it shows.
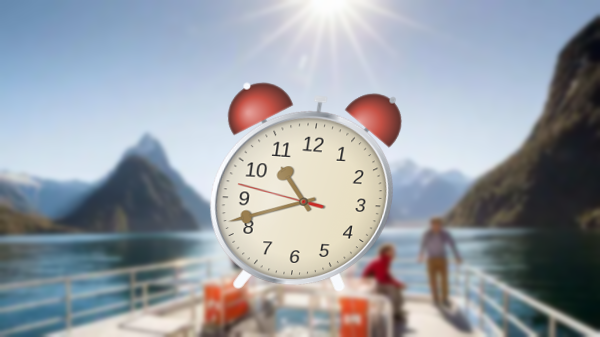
10:41:47
